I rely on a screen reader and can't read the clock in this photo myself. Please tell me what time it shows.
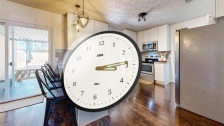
3:14
